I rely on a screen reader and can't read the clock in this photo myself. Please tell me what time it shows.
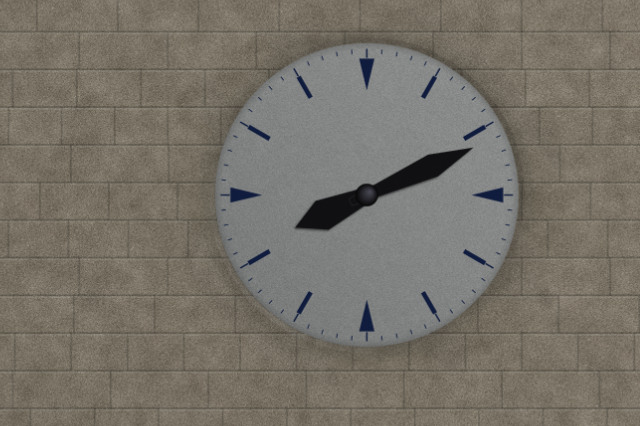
8:11
